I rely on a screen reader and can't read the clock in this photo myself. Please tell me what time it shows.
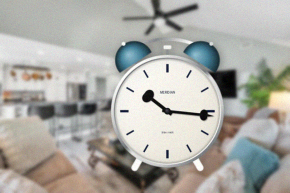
10:16
